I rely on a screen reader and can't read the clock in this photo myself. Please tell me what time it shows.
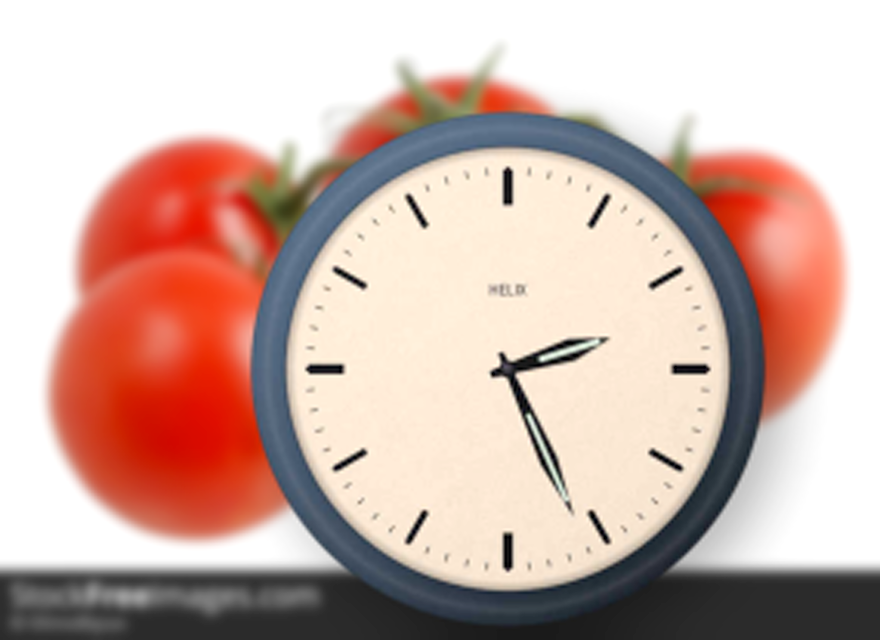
2:26
